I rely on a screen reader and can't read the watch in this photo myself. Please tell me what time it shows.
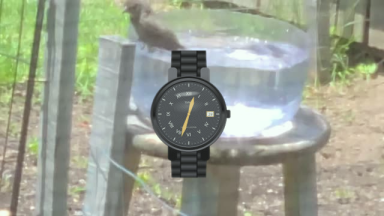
12:33
